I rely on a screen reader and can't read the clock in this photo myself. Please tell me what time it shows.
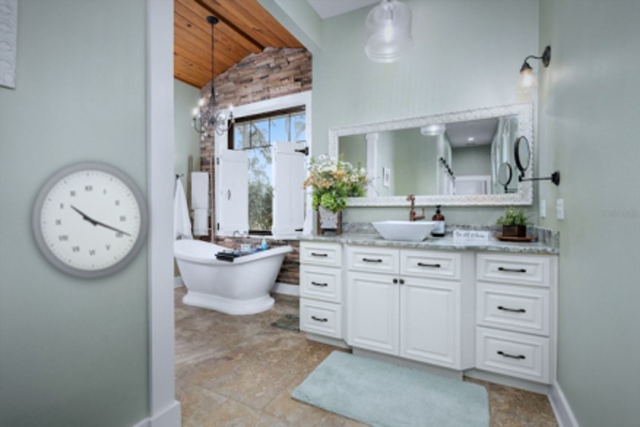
10:19
